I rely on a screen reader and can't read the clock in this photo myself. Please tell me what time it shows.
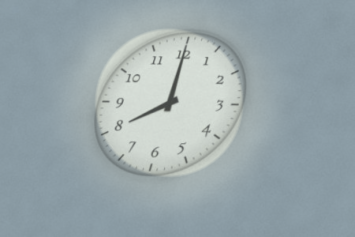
8:00
